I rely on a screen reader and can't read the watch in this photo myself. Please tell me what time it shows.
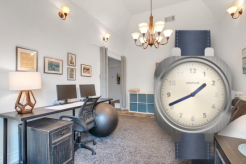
1:41
